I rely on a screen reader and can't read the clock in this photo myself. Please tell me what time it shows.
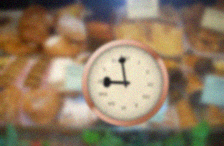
8:58
